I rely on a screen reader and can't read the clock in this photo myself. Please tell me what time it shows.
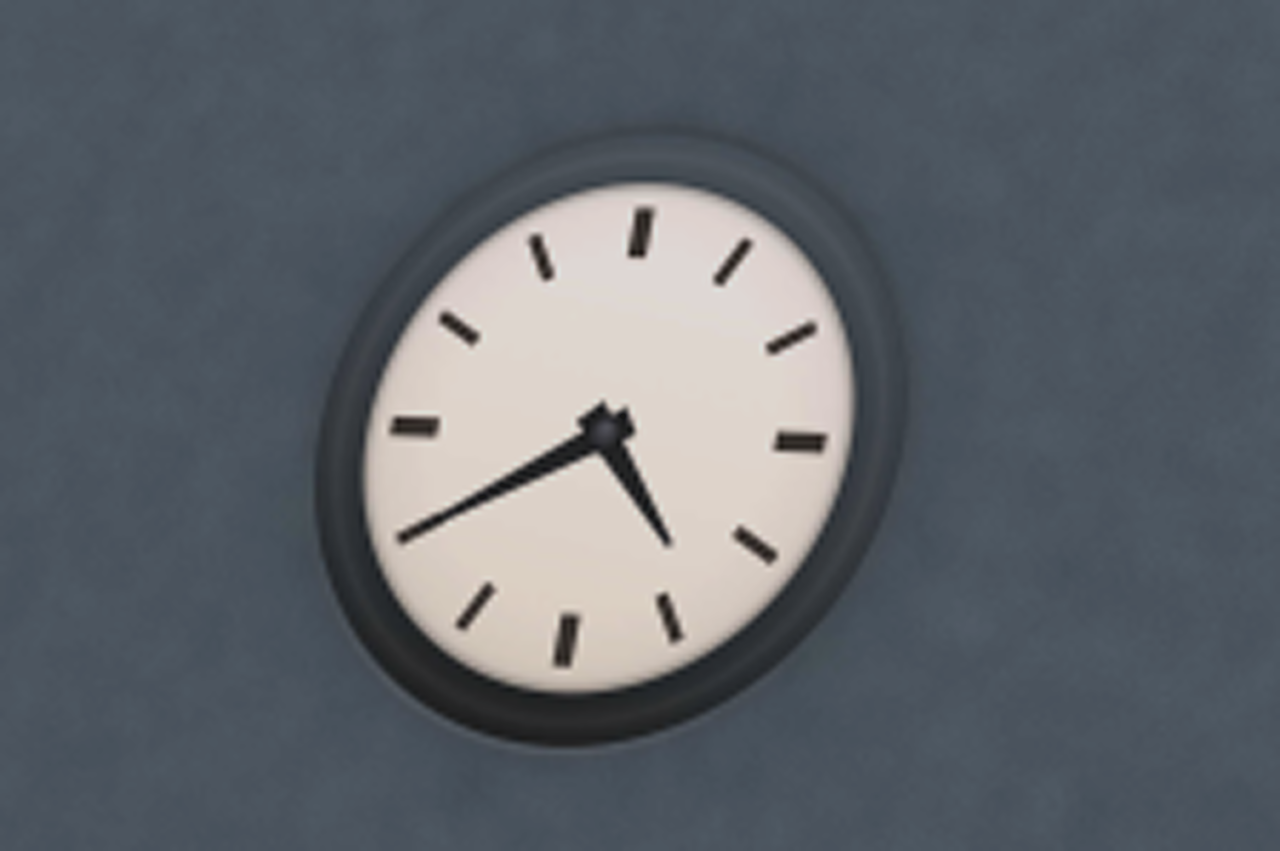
4:40
